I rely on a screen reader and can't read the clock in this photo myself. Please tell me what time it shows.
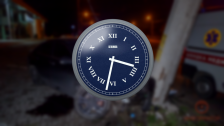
3:32
